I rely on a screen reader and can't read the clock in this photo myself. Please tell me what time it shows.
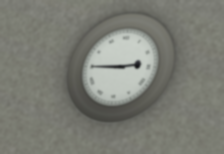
2:45
